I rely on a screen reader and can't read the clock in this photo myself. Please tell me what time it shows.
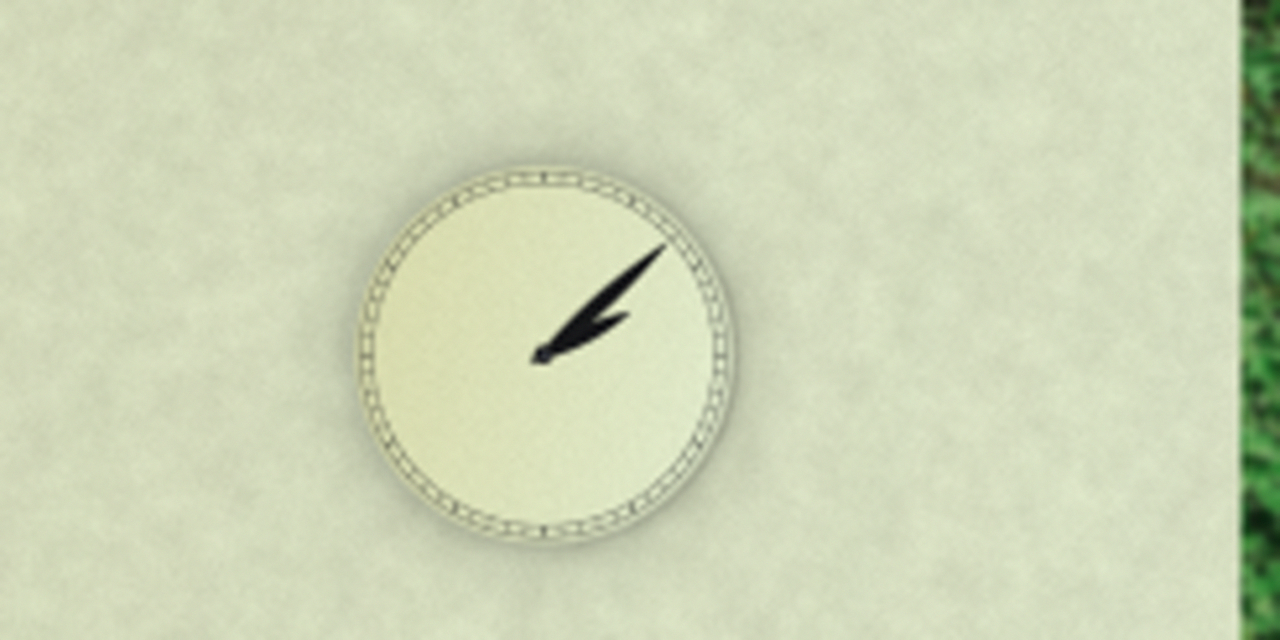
2:08
